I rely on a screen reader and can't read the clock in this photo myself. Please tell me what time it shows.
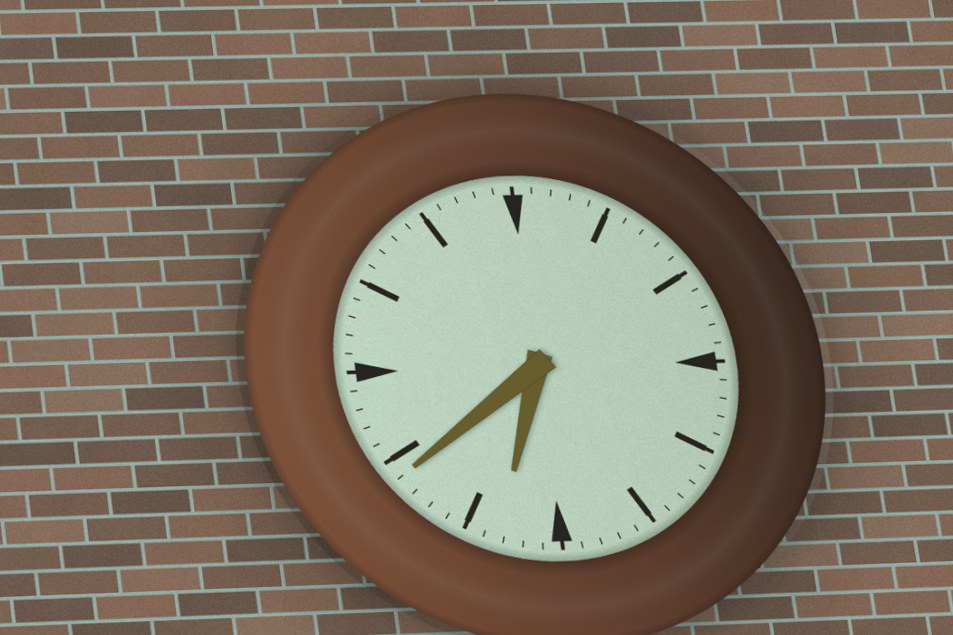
6:39
